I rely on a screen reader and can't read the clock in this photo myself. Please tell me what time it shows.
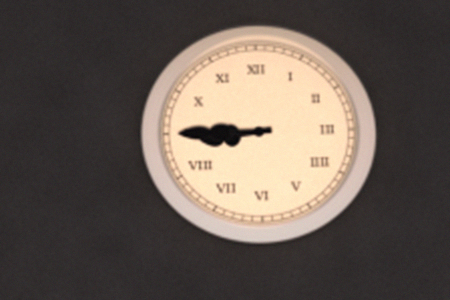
8:45
